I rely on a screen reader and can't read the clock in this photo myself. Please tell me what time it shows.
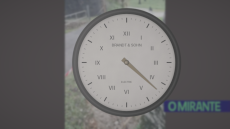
4:22
